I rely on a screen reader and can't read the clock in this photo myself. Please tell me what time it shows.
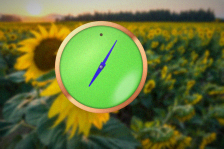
7:05
